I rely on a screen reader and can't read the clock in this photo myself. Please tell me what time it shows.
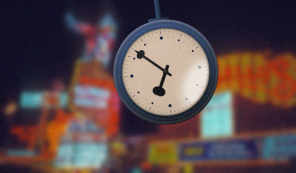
6:52
